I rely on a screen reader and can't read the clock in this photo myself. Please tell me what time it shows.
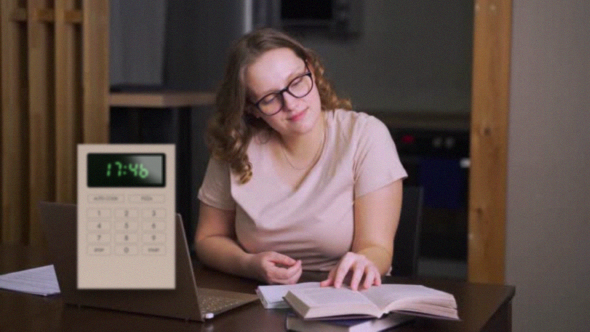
17:46
